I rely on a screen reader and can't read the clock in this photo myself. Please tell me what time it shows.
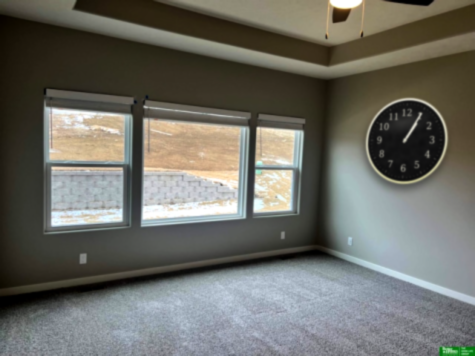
1:05
